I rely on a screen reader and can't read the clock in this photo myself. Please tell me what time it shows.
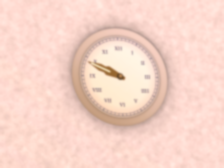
9:49
